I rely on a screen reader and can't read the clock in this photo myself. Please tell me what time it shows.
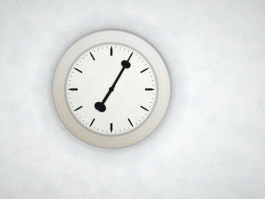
7:05
